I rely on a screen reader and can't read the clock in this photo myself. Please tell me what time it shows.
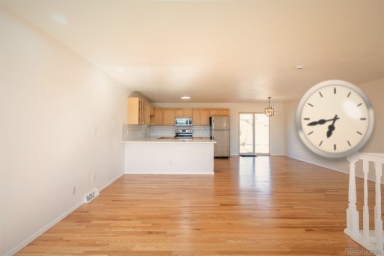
6:43
